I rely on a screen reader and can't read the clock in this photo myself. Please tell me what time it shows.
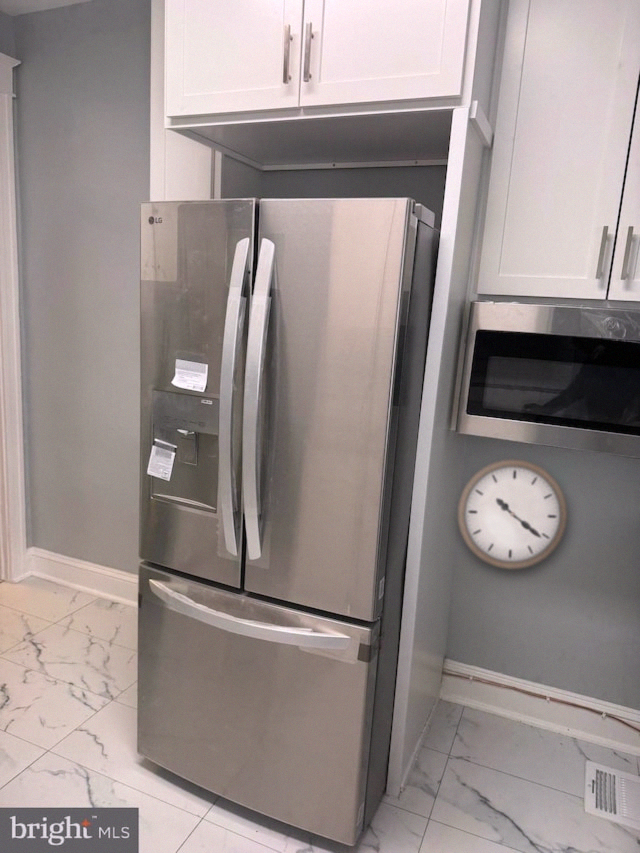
10:21
